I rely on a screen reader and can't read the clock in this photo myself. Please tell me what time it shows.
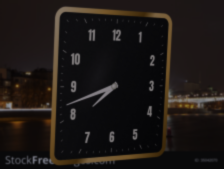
7:42
